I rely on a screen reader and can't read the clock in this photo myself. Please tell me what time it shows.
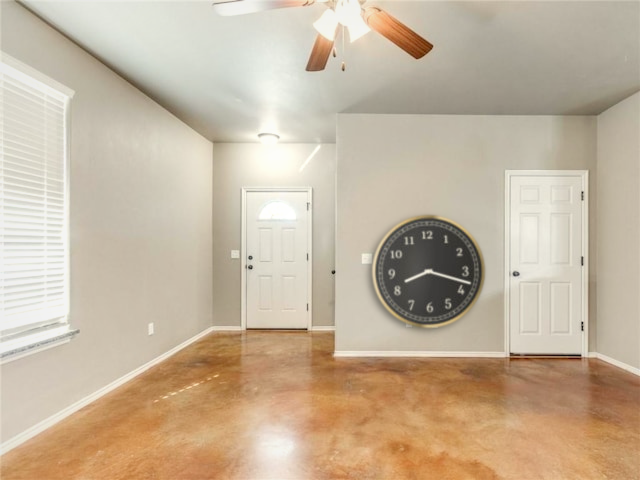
8:18
